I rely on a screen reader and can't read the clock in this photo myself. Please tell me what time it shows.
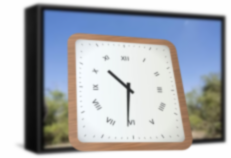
10:31
